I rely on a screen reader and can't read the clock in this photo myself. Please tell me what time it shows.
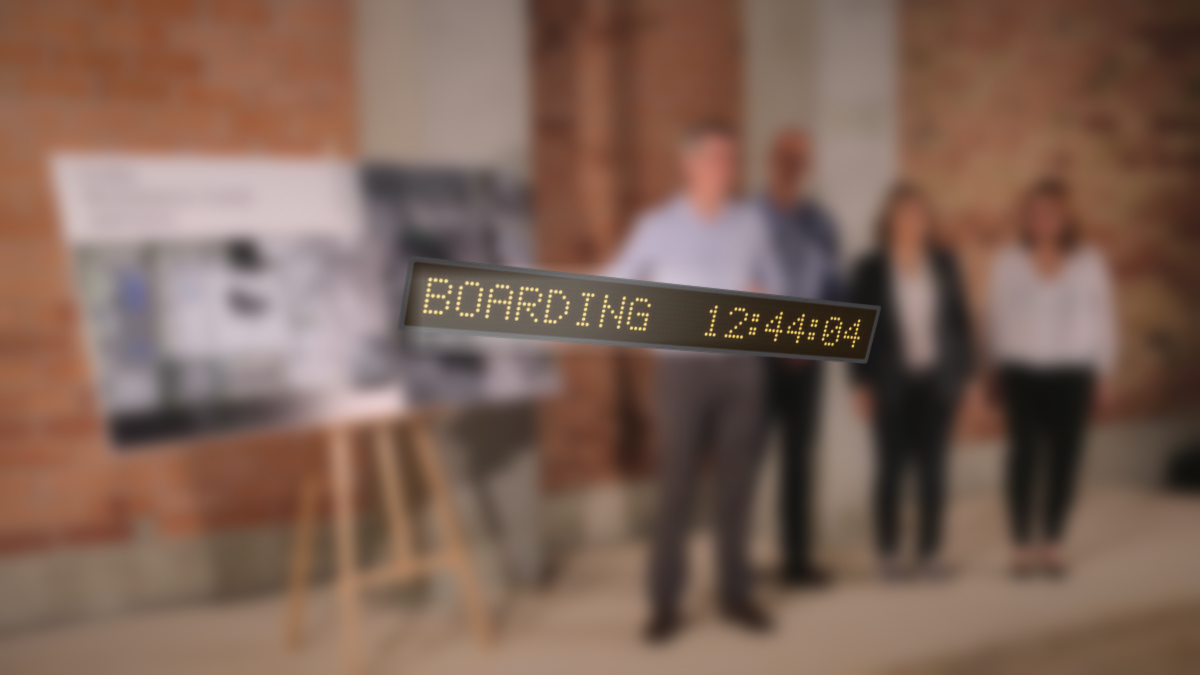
12:44:04
